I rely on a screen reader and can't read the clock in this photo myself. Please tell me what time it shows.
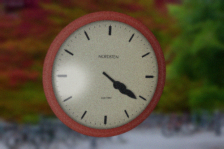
4:21
